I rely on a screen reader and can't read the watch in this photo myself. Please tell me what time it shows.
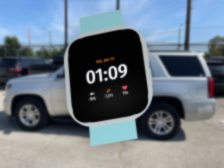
1:09
